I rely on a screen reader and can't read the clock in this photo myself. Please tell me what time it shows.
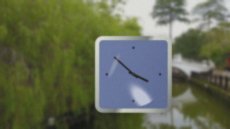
3:52
